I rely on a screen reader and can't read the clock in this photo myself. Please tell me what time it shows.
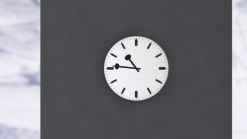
10:46
